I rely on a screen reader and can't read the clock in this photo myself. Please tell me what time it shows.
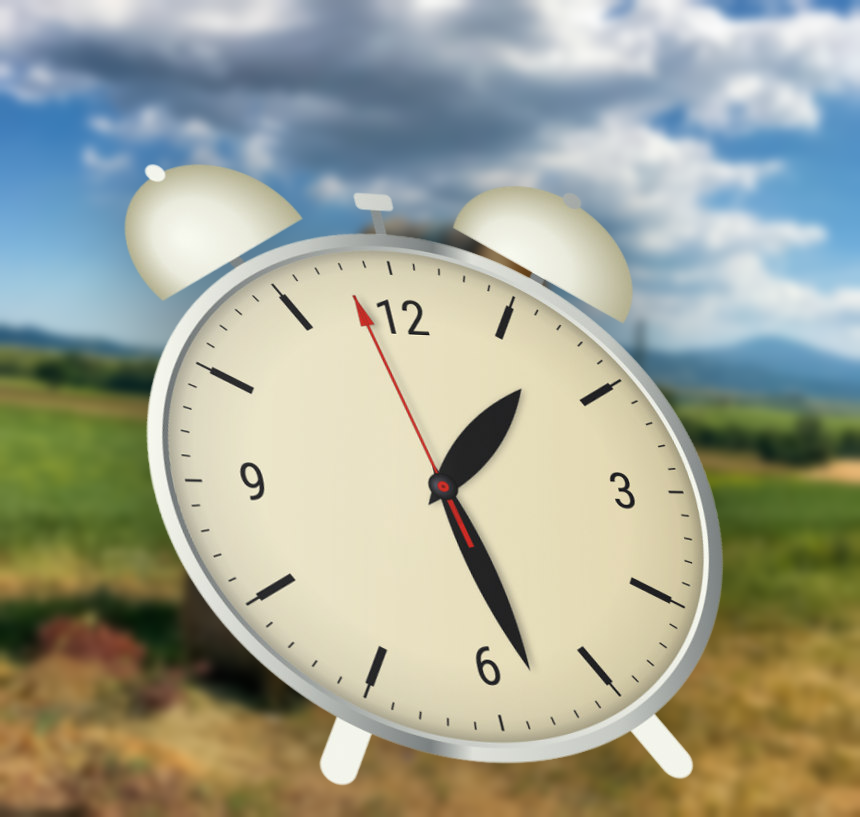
1:27:58
